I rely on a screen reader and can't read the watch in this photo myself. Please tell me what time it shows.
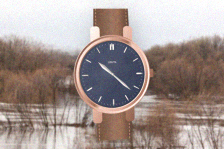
10:22
